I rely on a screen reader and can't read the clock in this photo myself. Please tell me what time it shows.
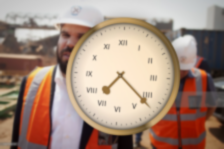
7:22
